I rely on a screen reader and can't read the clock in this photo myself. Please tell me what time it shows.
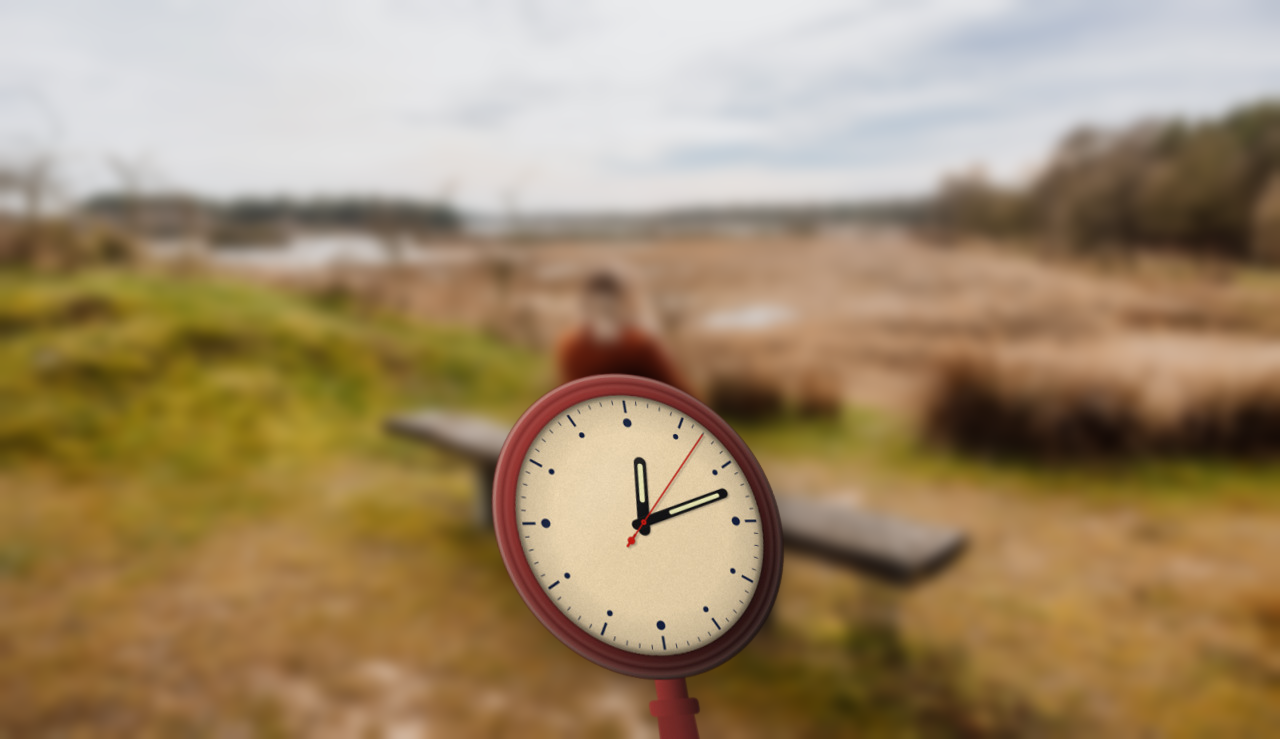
12:12:07
